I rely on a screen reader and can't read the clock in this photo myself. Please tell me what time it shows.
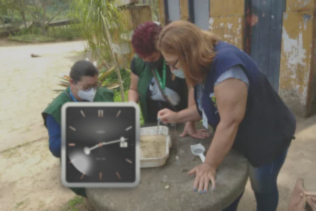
8:13
